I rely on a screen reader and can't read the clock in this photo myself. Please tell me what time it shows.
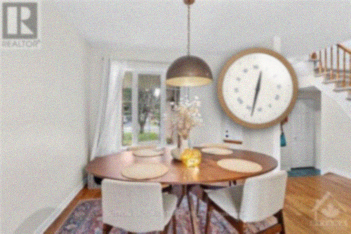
12:33
